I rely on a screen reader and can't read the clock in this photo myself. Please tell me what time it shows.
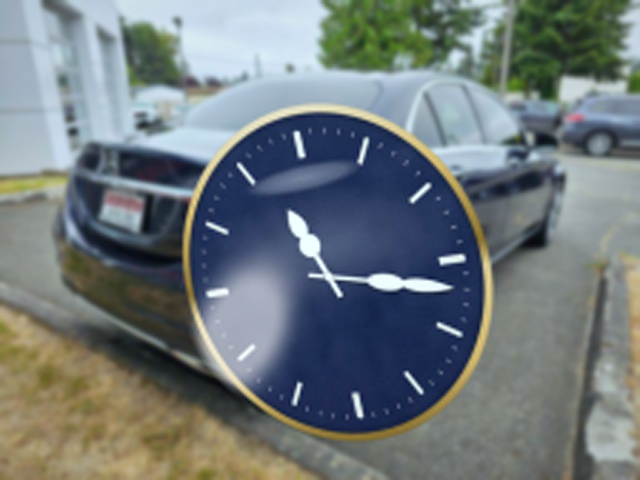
11:17
